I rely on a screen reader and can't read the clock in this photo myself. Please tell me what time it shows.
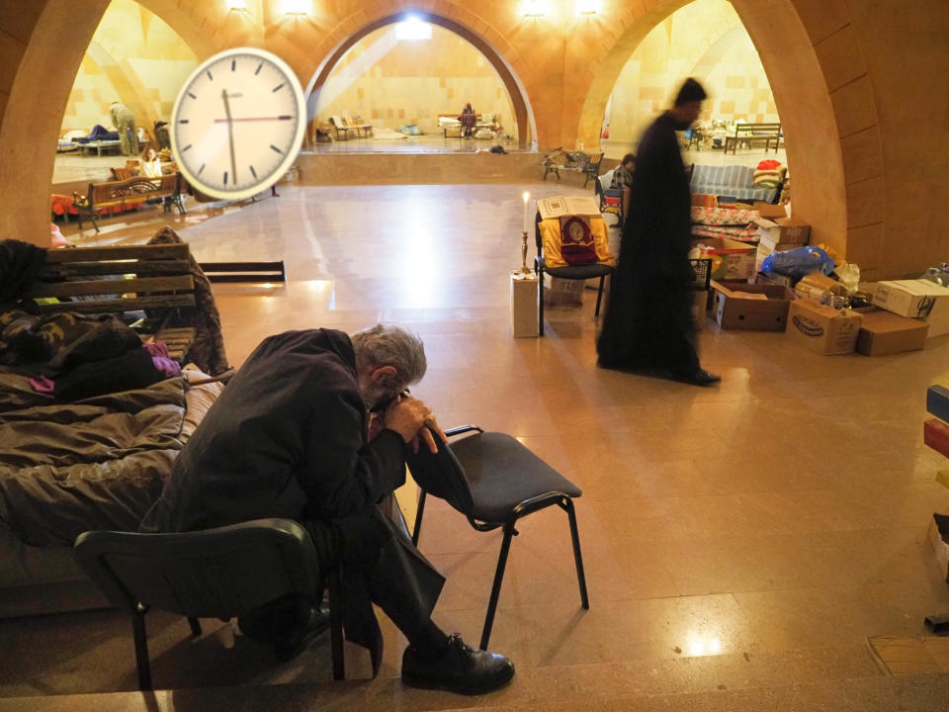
11:28:15
